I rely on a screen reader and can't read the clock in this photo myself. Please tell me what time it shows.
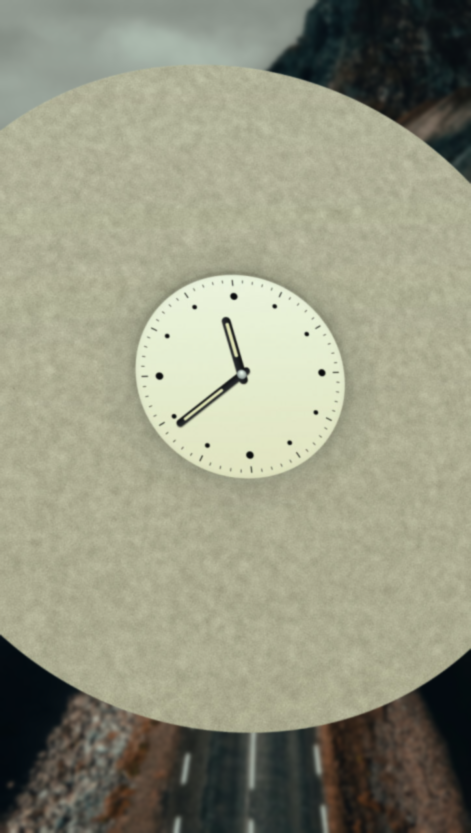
11:39
